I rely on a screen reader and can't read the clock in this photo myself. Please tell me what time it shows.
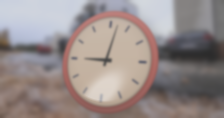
9:02
